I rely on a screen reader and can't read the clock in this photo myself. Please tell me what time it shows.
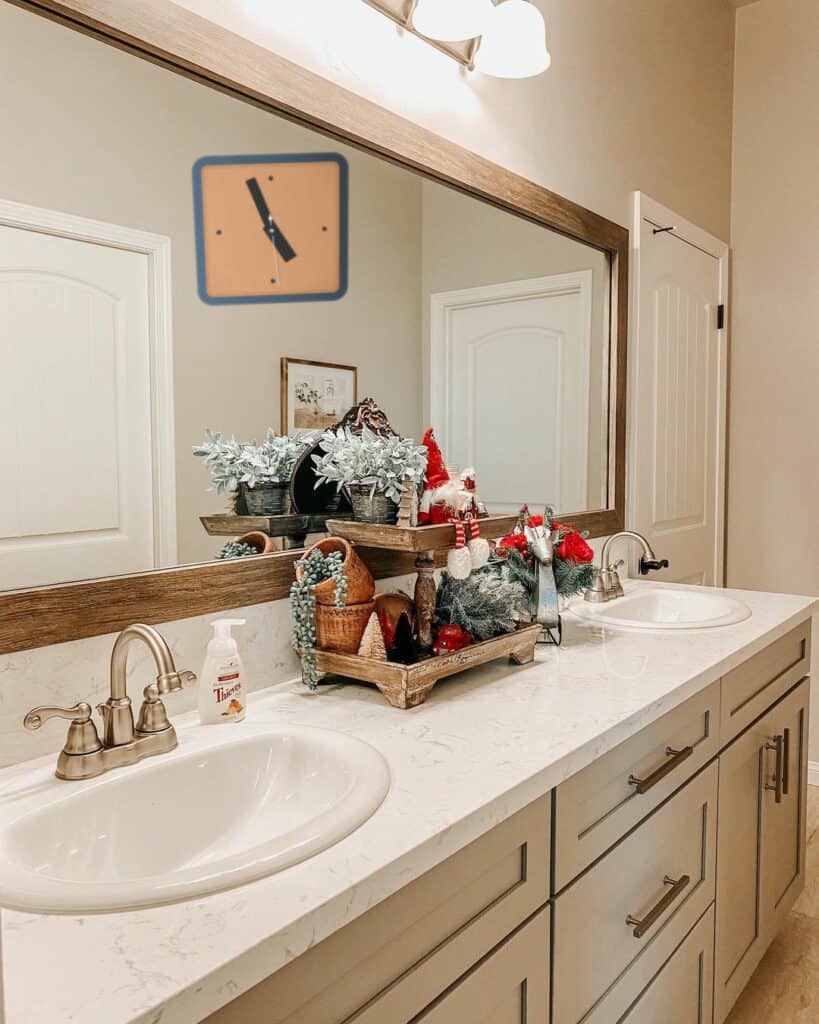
4:56:29
